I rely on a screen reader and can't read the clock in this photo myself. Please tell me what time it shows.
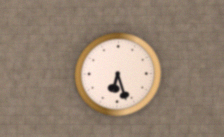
6:27
